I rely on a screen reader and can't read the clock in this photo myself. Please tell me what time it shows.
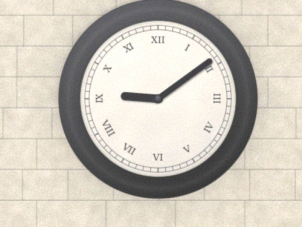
9:09
